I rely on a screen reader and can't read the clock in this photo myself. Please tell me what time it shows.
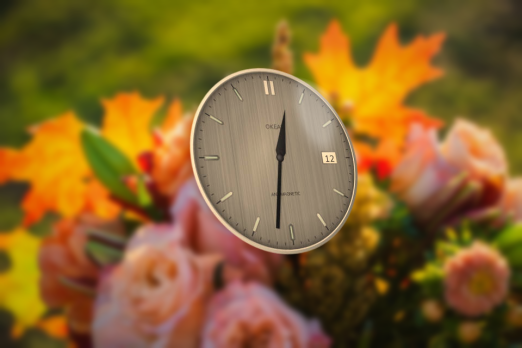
12:32
